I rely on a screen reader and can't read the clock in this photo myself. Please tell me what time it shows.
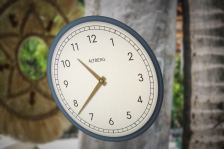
10:38
